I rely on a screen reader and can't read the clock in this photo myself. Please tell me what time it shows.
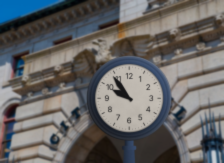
9:54
